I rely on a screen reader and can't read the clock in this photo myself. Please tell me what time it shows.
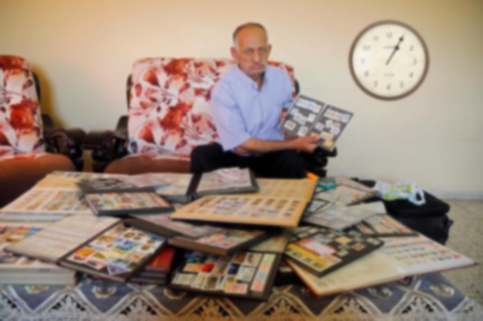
1:05
